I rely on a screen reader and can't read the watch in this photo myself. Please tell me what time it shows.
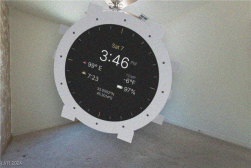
3:46
